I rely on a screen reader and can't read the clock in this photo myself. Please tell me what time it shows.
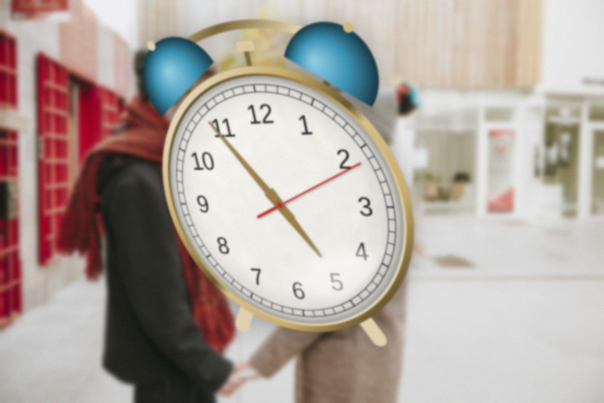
4:54:11
